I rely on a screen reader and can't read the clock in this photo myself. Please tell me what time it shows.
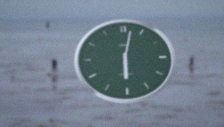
6:02
